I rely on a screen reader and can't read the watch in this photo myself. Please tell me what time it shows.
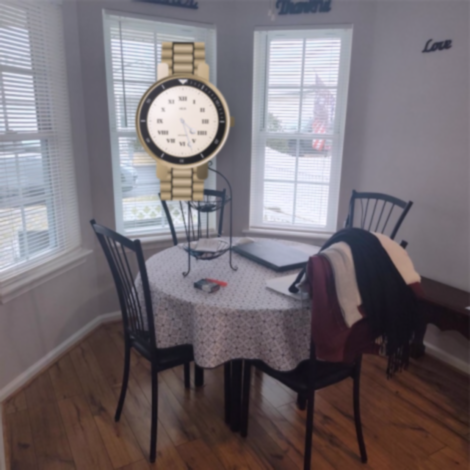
4:27
